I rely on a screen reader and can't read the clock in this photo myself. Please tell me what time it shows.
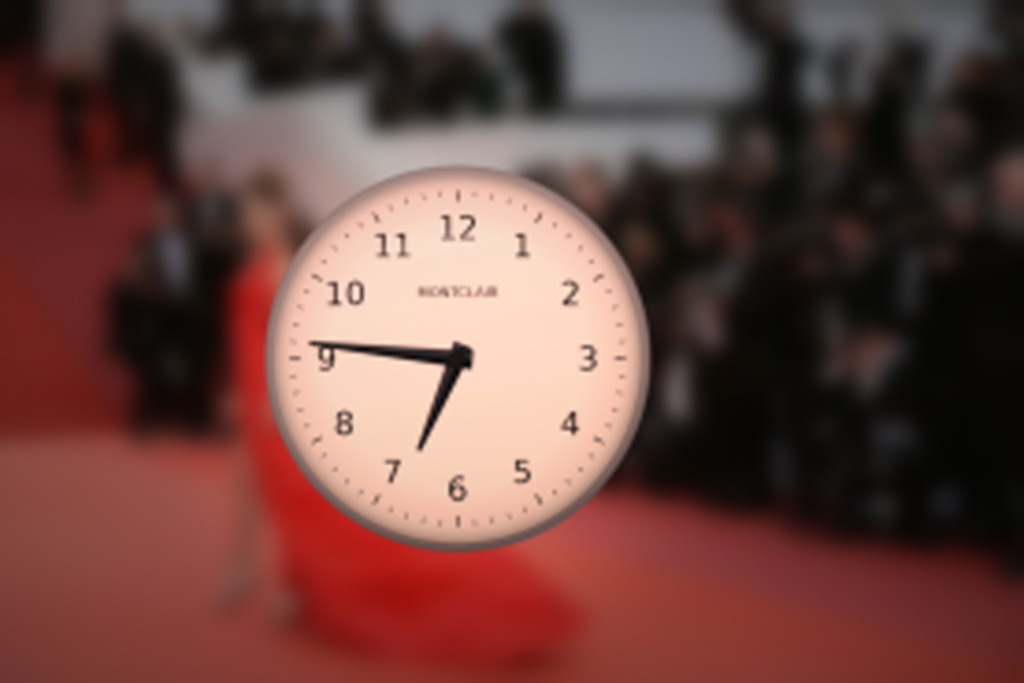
6:46
